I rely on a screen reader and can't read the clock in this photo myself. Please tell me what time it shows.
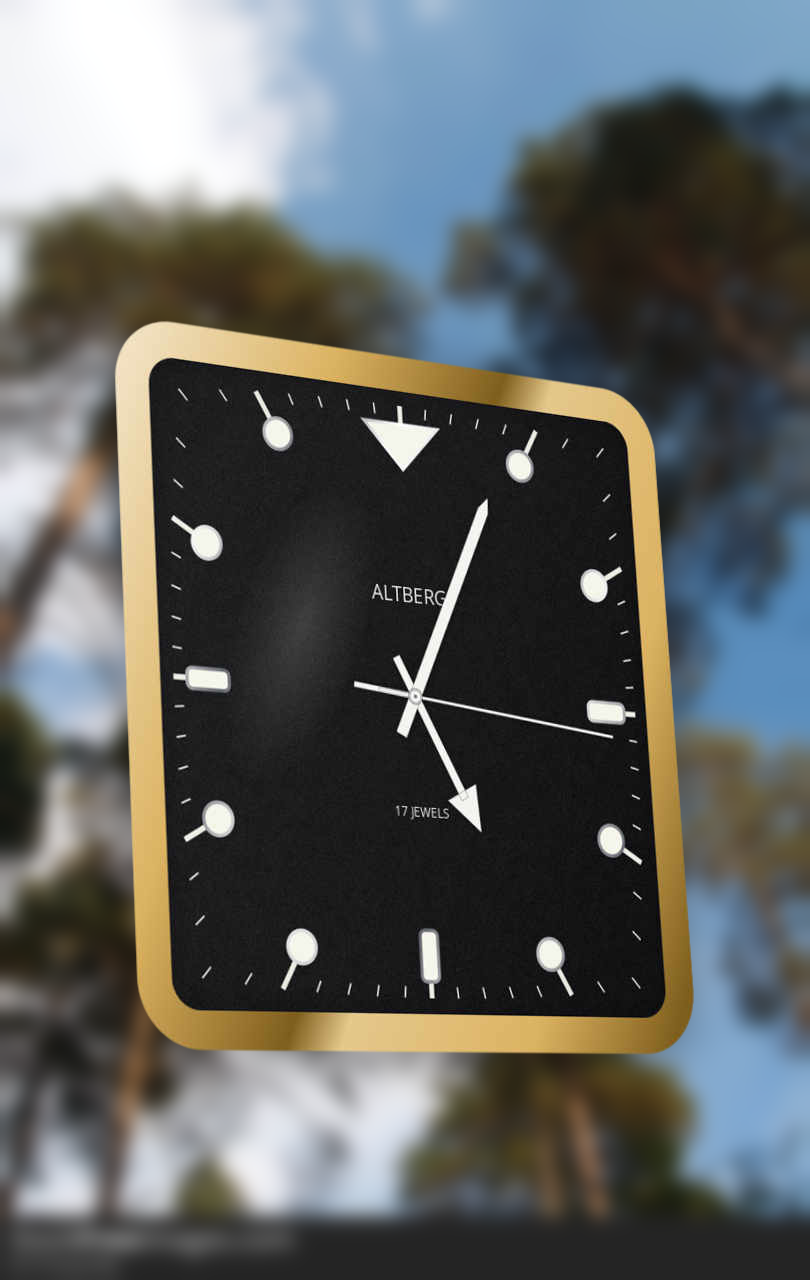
5:04:16
